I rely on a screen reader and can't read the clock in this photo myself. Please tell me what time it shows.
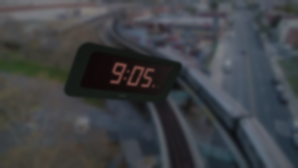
9:05
